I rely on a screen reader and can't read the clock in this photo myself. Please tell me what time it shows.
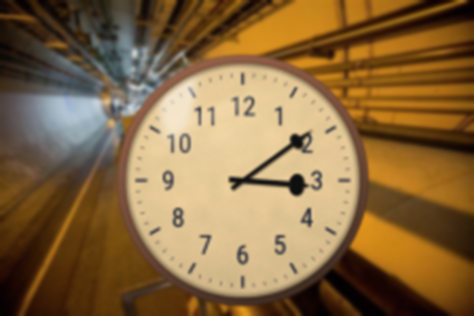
3:09
